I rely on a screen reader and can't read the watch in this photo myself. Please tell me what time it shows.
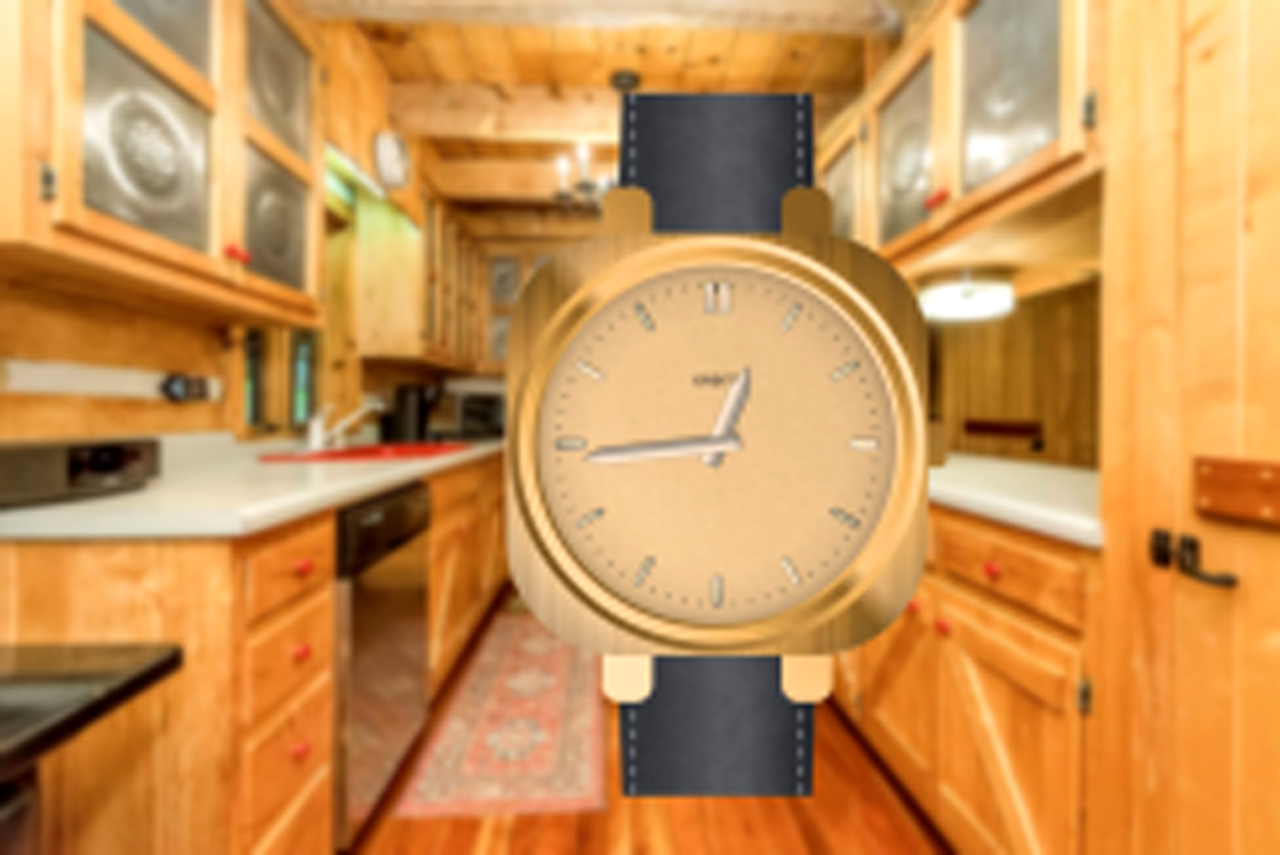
12:44
